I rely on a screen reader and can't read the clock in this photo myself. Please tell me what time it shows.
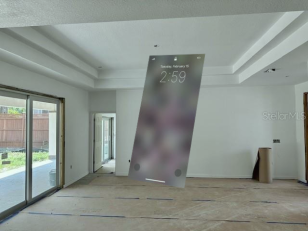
2:59
